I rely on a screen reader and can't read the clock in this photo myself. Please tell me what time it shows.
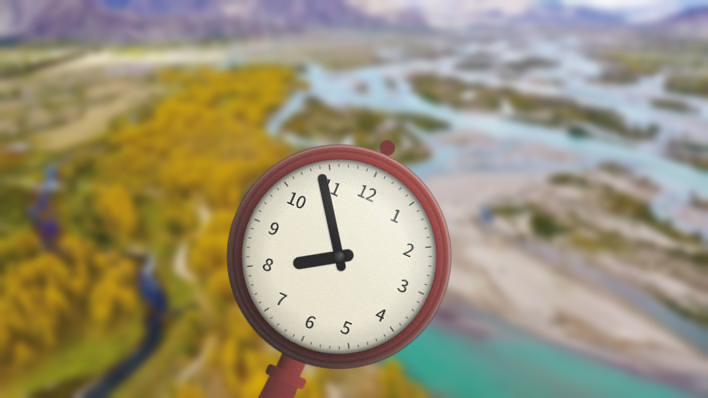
7:54
